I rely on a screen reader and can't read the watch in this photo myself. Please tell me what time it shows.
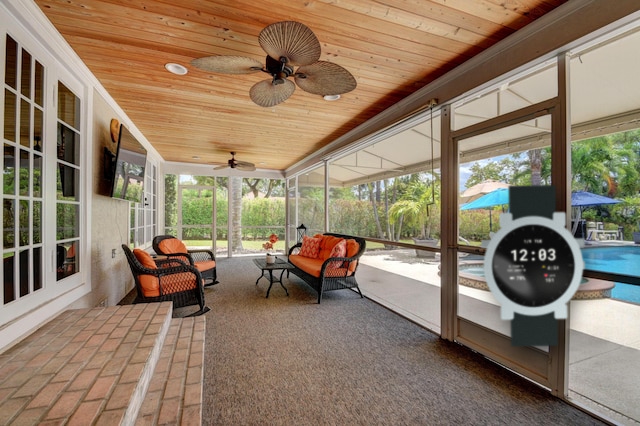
12:03
